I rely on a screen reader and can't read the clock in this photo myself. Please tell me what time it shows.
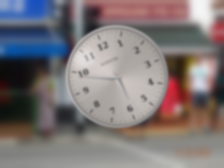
5:49
